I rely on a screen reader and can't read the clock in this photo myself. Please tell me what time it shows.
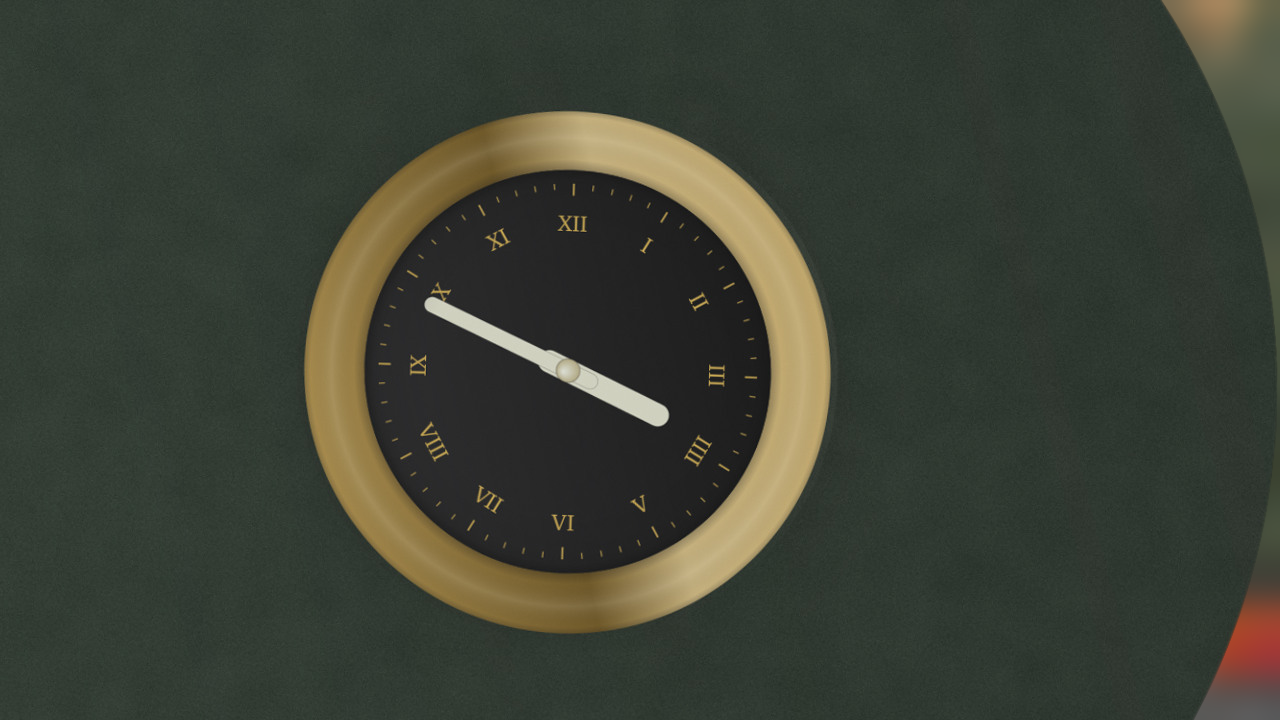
3:49
